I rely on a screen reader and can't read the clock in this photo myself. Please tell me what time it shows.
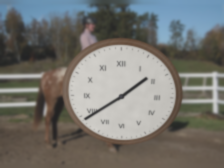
1:39
